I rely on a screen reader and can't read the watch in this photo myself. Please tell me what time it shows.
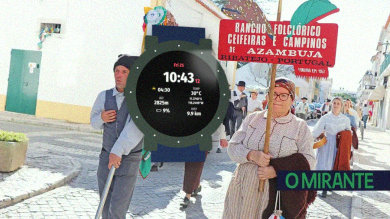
10:43
